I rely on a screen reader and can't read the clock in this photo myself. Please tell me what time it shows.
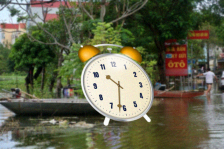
10:32
